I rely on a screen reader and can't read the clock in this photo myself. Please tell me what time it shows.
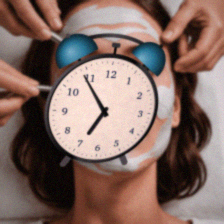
6:54
